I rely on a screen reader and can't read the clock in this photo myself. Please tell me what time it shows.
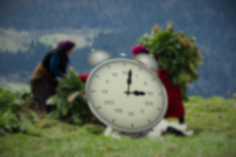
3:02
